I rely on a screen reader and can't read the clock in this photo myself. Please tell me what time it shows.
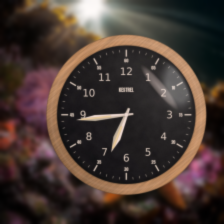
6:44
